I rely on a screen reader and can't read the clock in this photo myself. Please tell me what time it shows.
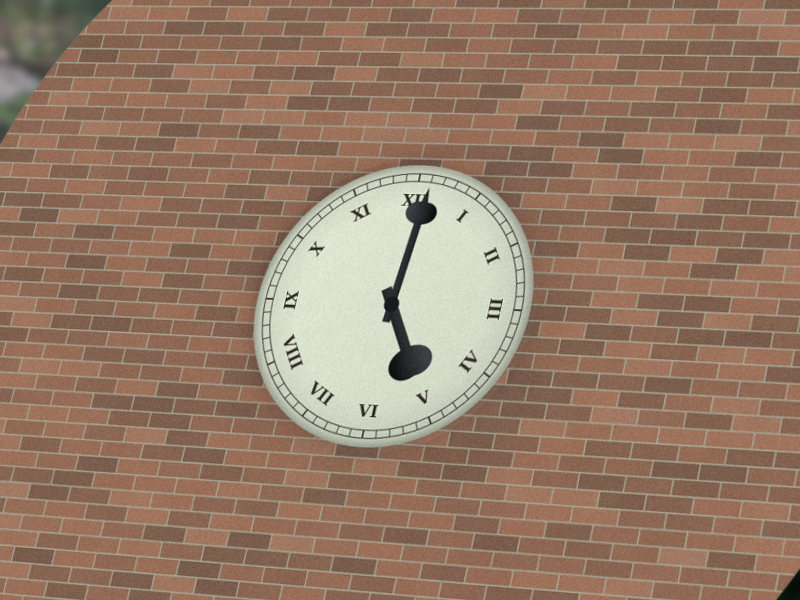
5:01
